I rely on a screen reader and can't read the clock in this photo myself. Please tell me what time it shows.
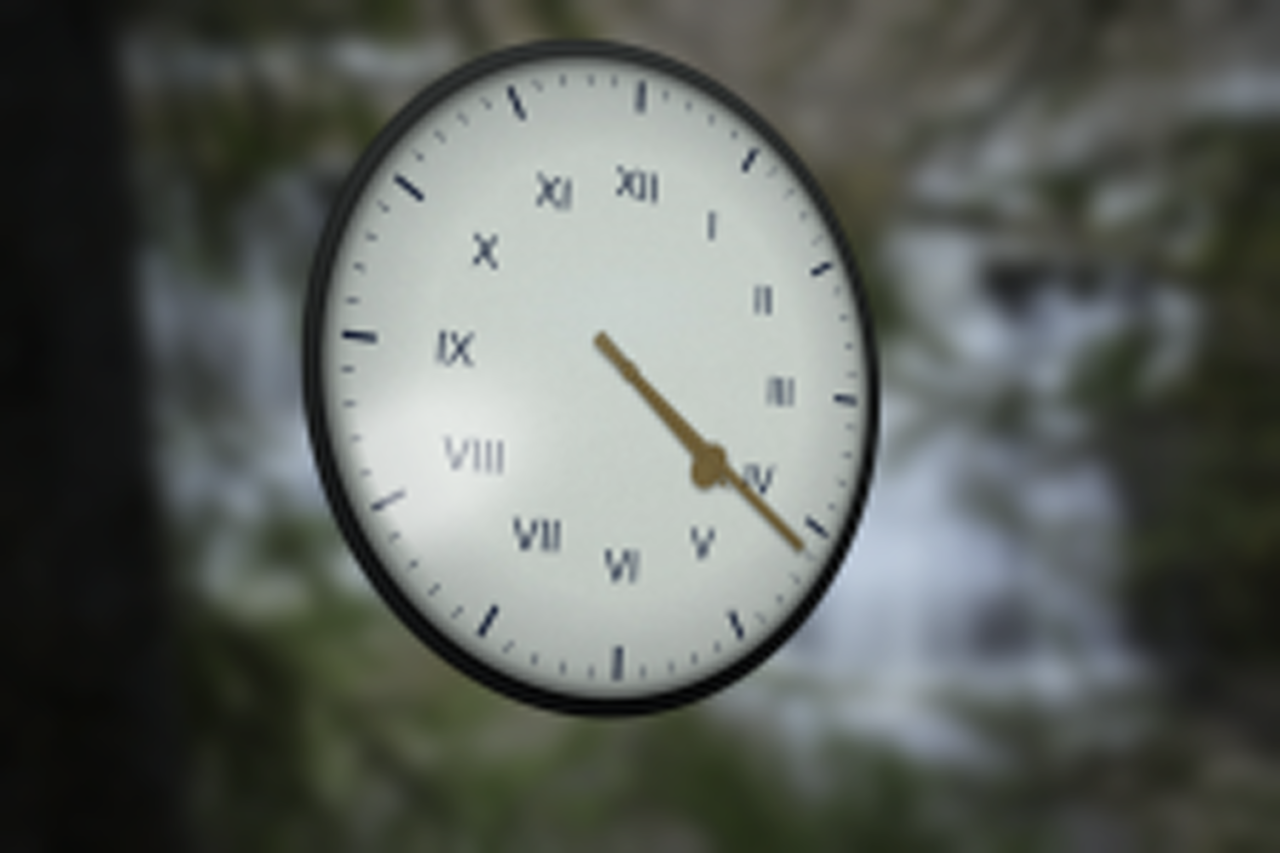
4:21
